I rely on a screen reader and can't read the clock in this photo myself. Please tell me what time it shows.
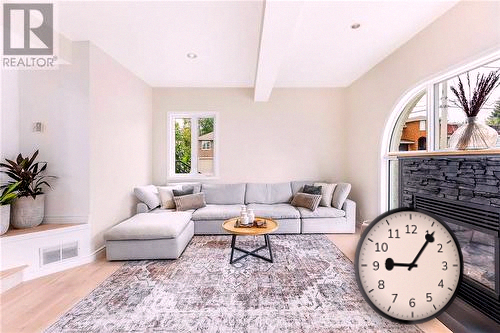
9:06
